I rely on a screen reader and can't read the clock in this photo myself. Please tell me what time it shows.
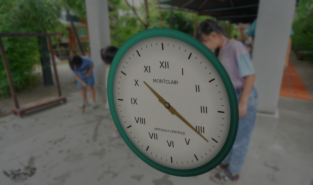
10:21
